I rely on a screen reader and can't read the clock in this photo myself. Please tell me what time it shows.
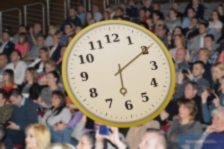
6:10
